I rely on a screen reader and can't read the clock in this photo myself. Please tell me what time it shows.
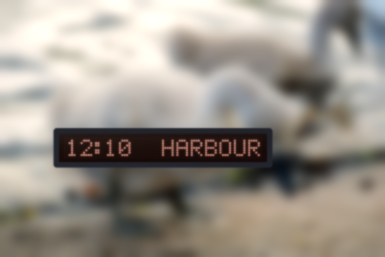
12:10
